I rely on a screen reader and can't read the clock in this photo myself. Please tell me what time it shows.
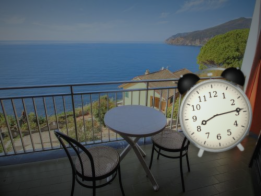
8:14
